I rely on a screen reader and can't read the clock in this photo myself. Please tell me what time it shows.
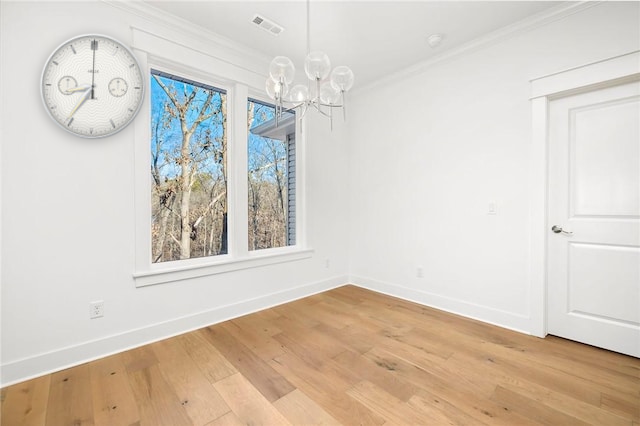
8:36
